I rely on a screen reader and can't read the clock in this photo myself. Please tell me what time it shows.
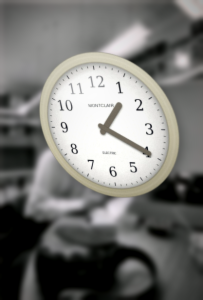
1:20
